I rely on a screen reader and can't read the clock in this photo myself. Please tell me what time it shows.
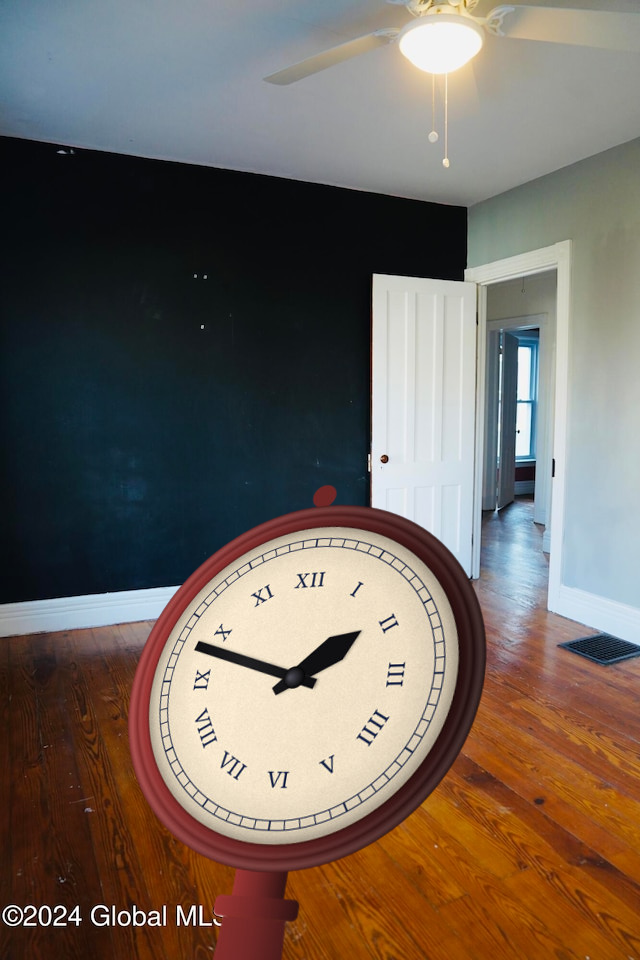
1:48
